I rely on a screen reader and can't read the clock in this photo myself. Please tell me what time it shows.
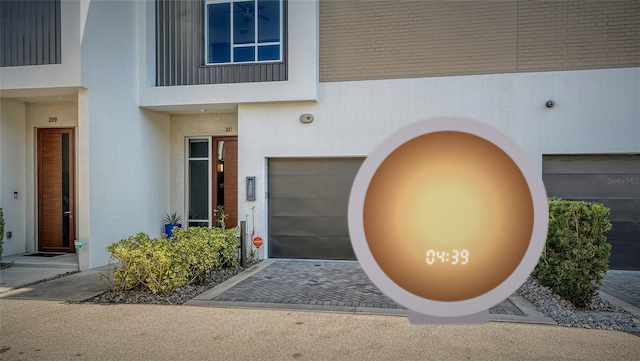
4:39
